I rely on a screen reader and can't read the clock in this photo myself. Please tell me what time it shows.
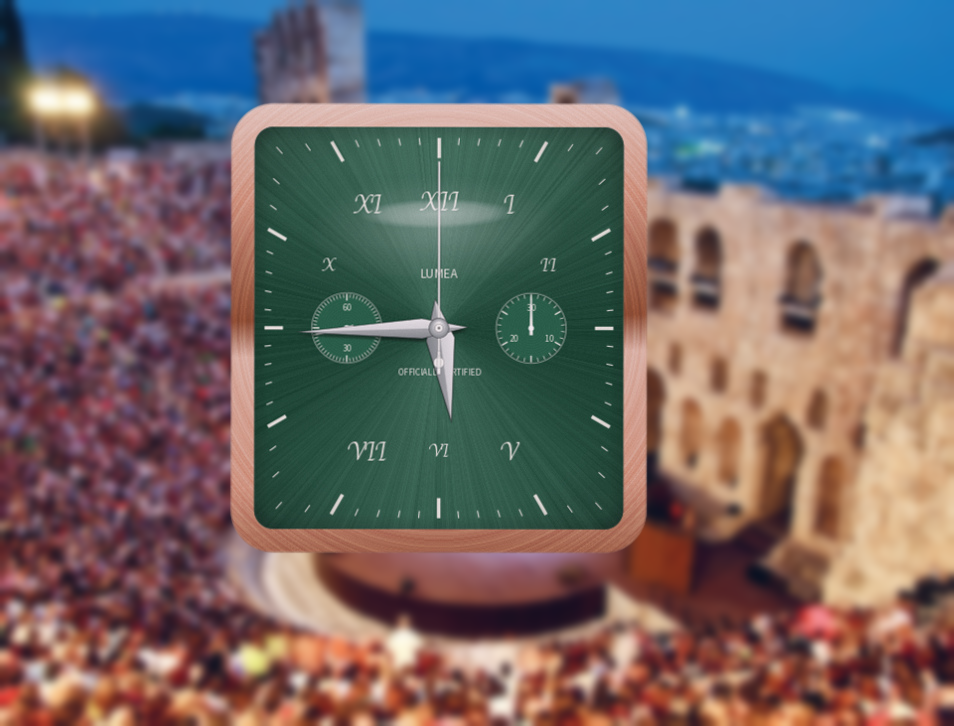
5:44:43
